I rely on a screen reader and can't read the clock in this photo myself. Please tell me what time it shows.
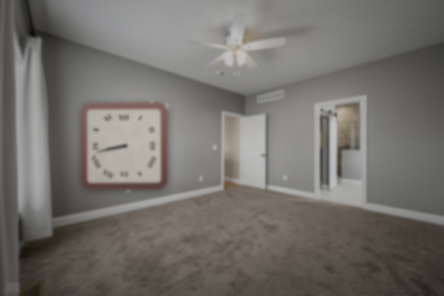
8:43
